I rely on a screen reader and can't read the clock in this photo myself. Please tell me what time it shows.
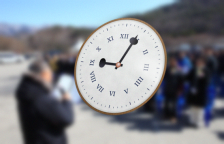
9:04
